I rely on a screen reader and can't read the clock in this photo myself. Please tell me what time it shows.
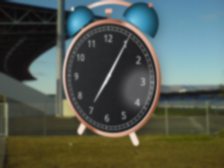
7:05
